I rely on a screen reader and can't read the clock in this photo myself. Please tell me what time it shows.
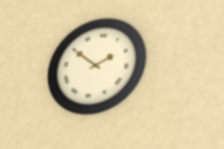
1:50
